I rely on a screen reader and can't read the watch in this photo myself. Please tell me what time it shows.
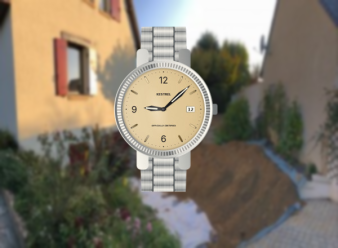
9:08
